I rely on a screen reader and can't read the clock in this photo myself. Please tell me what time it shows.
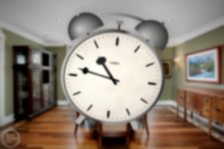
10:47
